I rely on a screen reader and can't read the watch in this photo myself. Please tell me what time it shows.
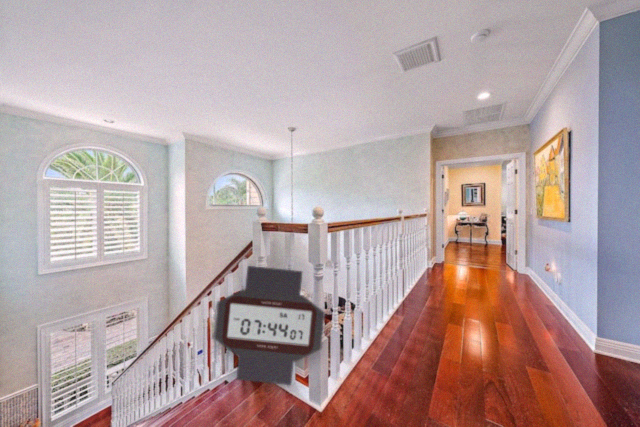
7:44:07
